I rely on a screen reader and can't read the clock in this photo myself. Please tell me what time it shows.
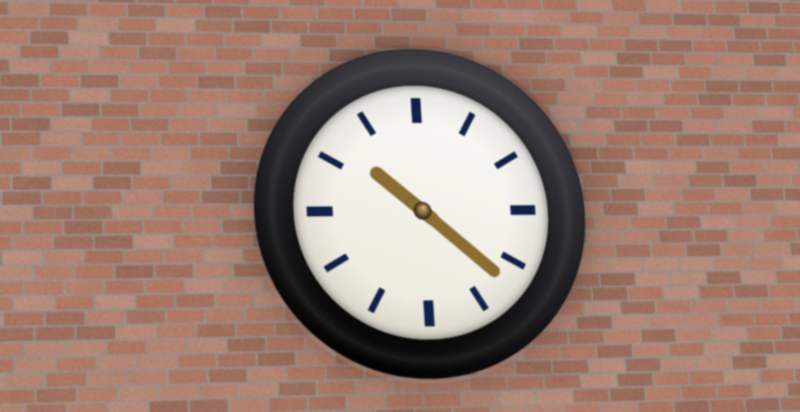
10:22
